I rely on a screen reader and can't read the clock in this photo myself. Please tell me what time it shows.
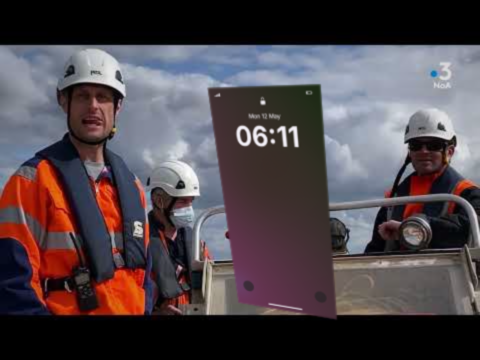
6:11
